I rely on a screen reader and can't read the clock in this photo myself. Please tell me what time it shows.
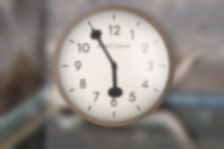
5:55
